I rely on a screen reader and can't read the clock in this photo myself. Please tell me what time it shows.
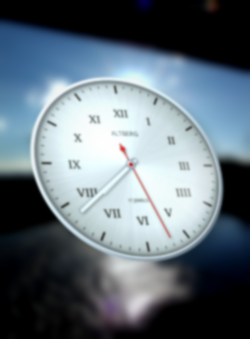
7:38:27
